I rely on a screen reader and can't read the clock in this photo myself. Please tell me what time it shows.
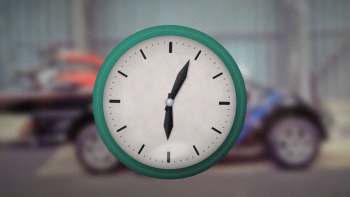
6:04
